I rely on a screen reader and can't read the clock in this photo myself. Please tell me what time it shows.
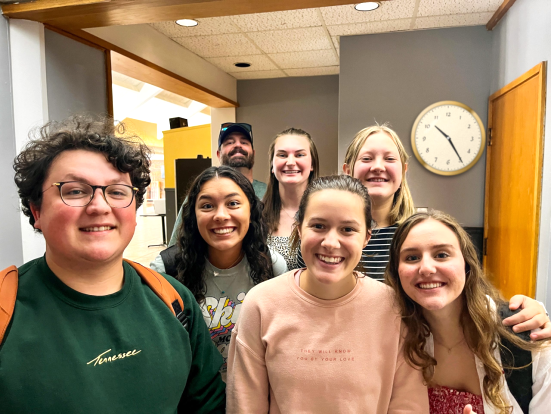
10:25
